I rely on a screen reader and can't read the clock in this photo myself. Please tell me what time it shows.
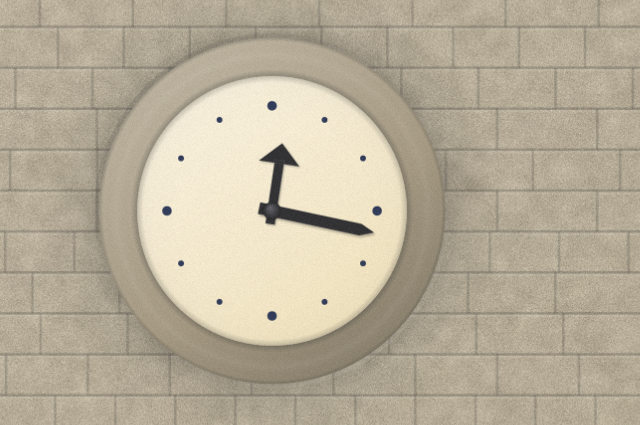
12:17
